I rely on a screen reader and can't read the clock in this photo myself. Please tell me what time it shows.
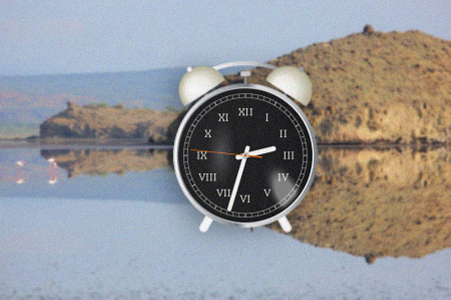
2:32:46
